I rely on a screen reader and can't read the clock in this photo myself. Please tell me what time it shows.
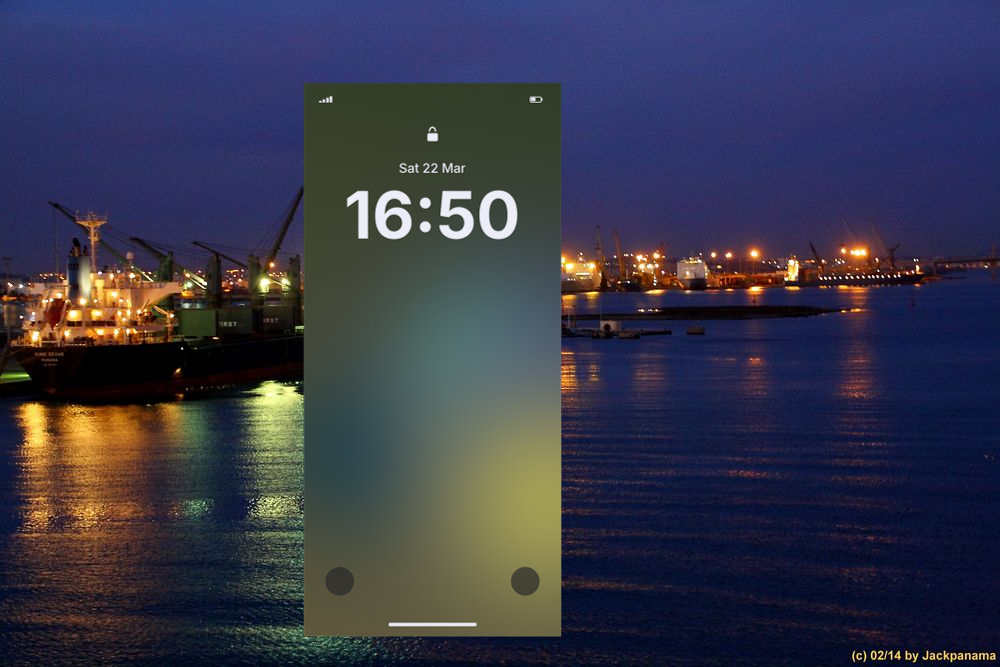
16:50
